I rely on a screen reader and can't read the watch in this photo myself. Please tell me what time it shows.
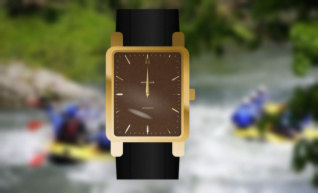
12:00
